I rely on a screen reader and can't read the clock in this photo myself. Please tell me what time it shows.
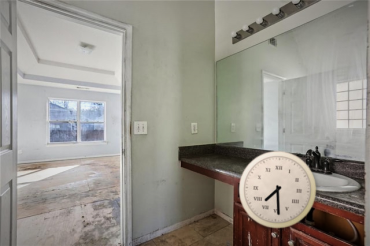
7:29
